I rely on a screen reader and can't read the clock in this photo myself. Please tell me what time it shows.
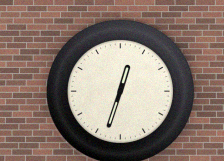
12:33
